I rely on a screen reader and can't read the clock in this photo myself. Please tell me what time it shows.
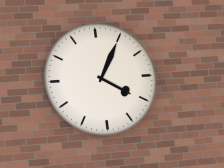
4:05
